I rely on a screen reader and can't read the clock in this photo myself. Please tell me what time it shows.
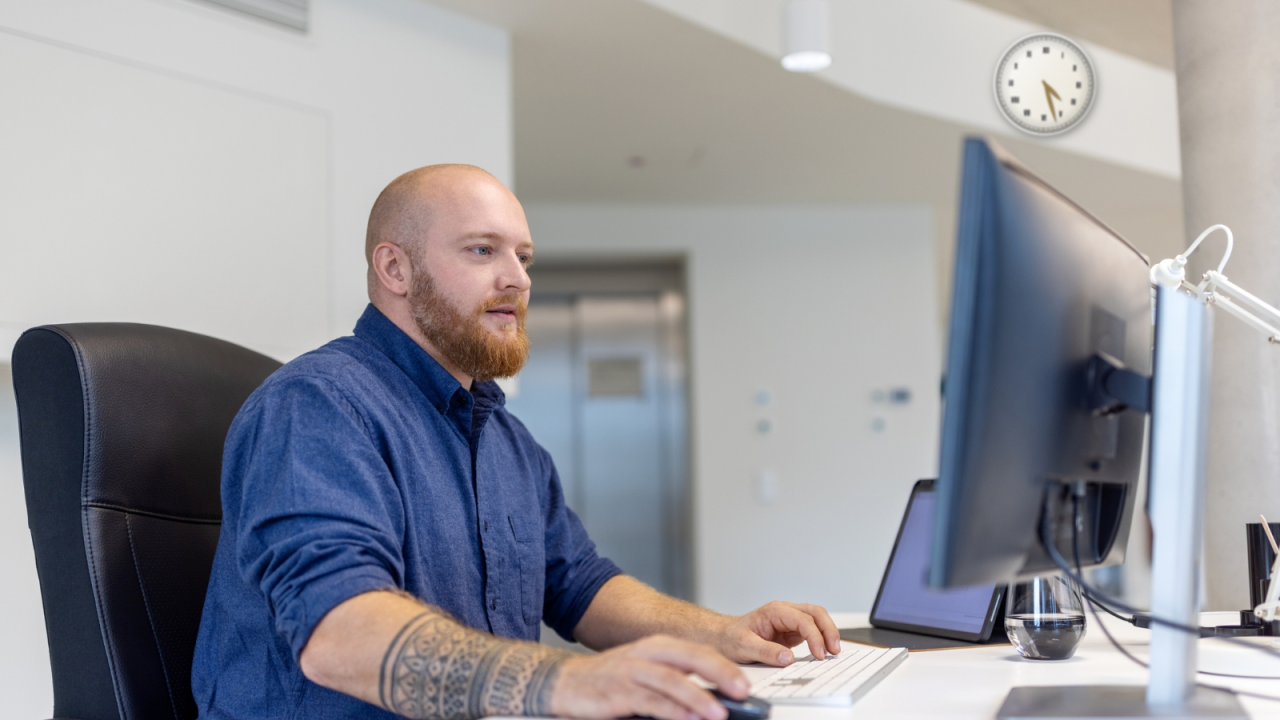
4:27
